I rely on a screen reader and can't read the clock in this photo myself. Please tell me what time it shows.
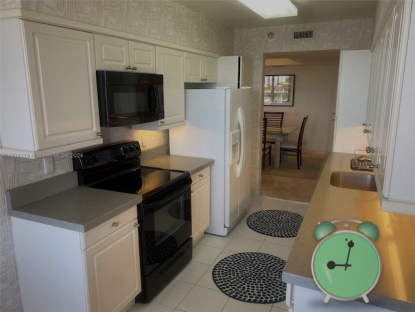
9:02
